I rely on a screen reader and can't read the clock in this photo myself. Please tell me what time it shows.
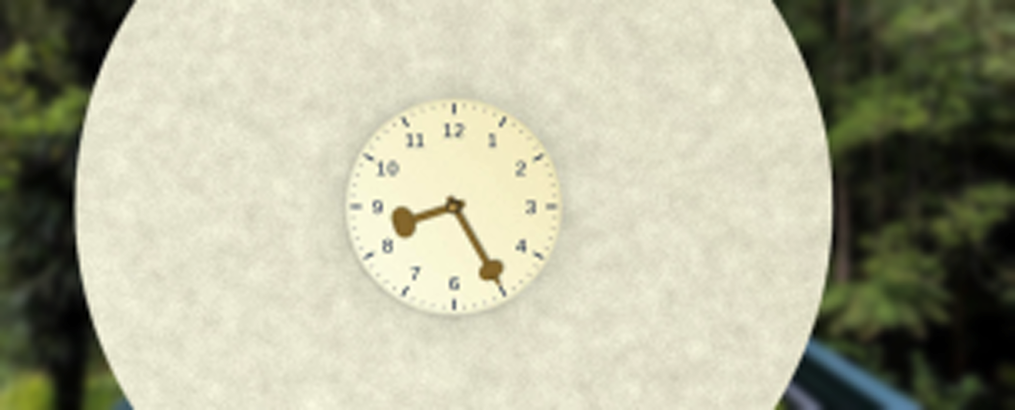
8:25
